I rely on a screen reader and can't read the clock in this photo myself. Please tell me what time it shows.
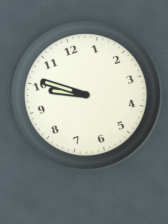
9:51
